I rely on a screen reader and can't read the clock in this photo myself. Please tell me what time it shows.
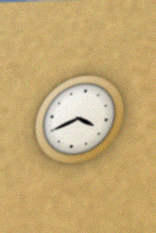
3:40
